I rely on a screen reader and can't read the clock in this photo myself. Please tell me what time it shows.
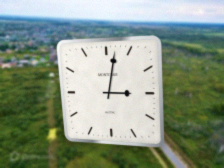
3:02
